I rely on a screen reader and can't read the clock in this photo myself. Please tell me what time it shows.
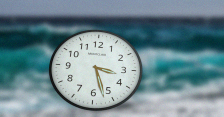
3:27
